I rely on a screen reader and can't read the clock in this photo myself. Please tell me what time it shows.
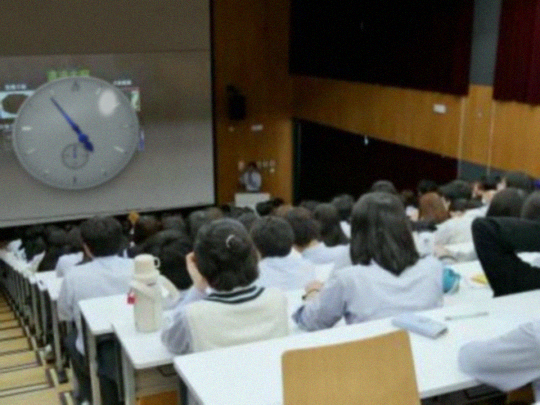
4:54
